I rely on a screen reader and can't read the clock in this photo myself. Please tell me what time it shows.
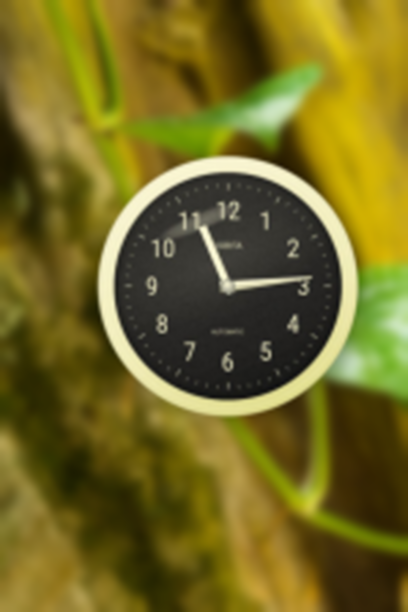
11:14
